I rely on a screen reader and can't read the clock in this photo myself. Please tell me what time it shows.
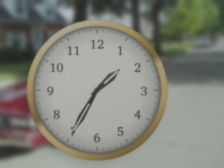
1:35
